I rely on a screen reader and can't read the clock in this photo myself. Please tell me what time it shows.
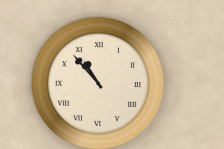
10:53
